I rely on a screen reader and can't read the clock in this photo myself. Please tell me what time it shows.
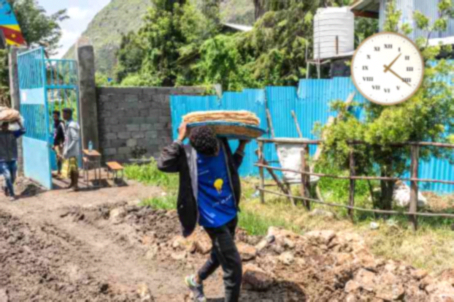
1:21
